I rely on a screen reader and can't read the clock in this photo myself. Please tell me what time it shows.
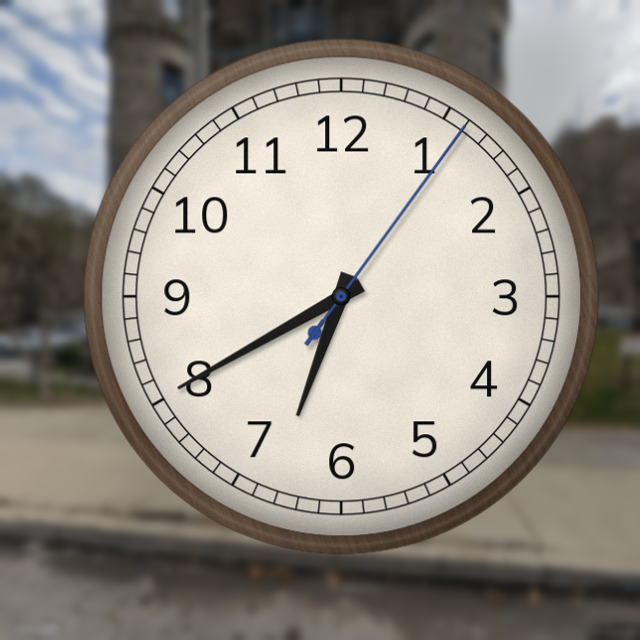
6:40:06
